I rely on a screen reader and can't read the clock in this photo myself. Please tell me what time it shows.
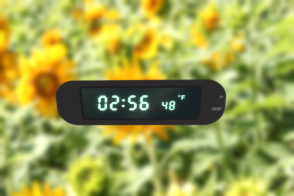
2:56
